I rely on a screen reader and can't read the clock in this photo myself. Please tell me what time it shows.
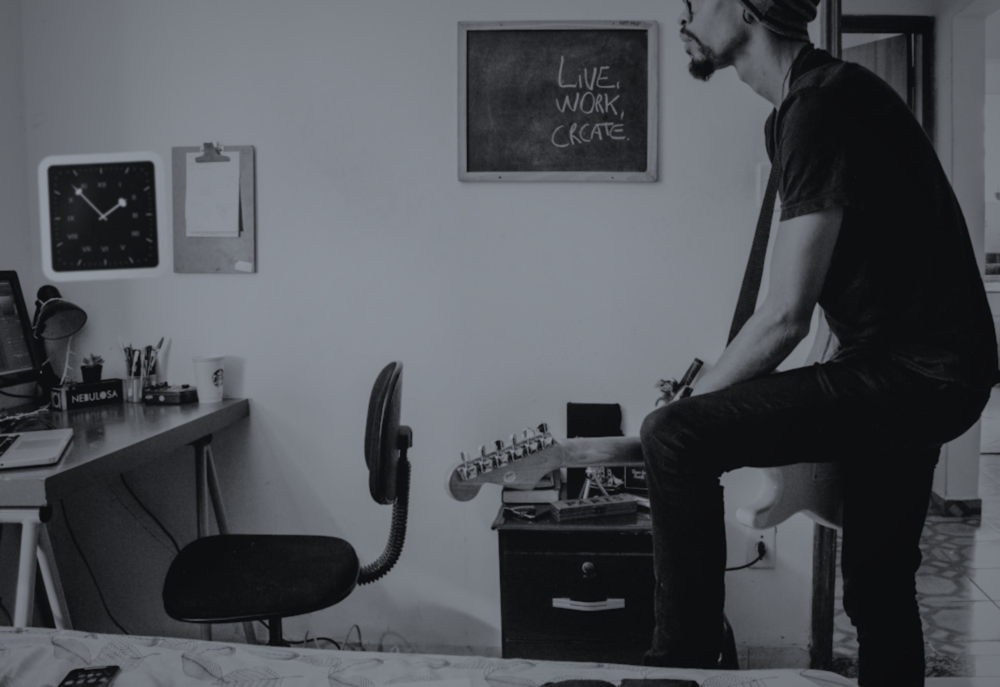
1:53
